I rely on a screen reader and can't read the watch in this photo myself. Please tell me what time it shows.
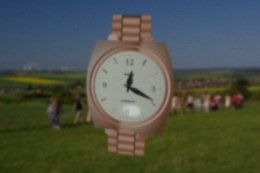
12:19
